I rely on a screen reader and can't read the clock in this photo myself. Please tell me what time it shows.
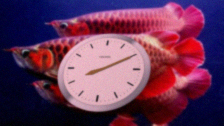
8:10
